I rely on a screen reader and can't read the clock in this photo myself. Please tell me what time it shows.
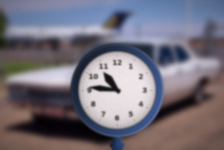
10:46
